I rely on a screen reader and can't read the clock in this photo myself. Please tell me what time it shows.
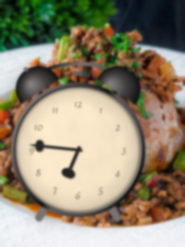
6:46
